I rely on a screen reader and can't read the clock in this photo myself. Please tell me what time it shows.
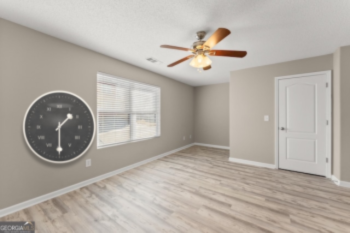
1:30
